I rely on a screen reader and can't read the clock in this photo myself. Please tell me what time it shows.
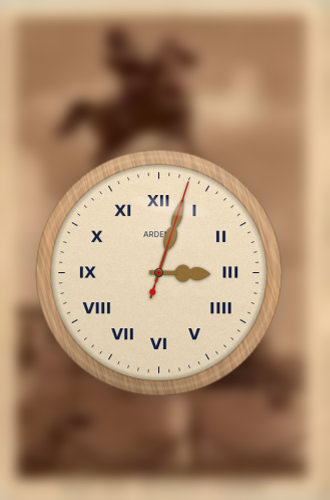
3:03:03
